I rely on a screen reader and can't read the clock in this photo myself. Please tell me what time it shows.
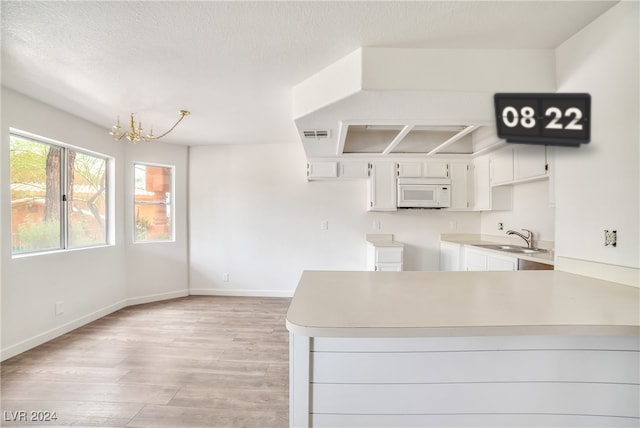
8:22
